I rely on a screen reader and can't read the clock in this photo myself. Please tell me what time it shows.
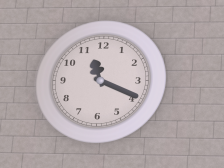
11:19
